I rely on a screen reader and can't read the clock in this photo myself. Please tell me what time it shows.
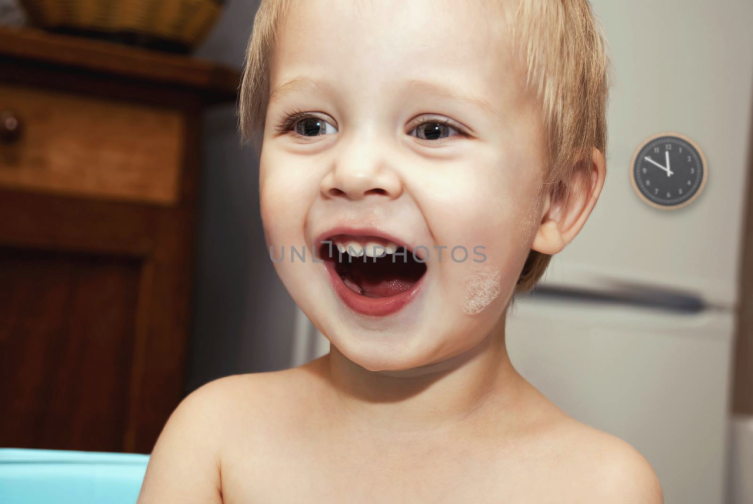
11:50
